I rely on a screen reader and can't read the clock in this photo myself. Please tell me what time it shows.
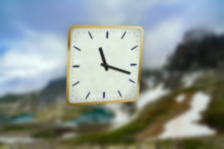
11:18
